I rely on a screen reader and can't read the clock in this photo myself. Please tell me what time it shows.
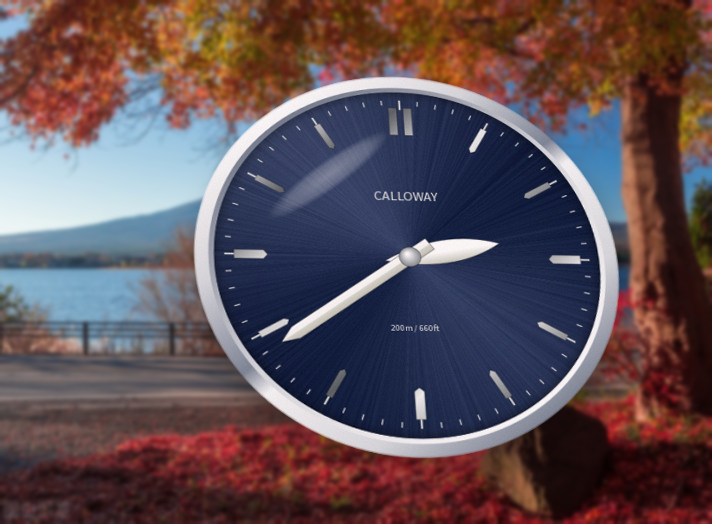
2:39
